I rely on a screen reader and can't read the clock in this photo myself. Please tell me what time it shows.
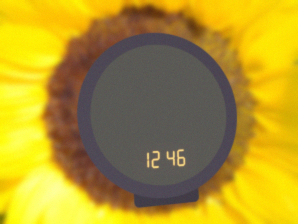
12:46
